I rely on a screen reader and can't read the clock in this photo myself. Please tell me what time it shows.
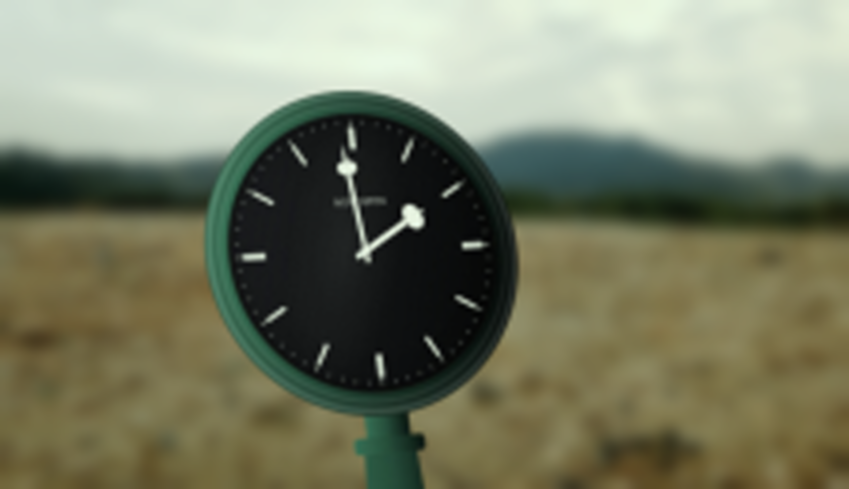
1:59
